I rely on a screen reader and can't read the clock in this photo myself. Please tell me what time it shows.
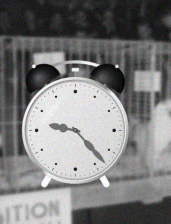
9:23
